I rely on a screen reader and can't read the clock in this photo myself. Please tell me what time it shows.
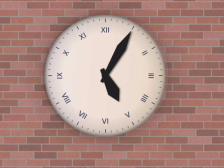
5:05
